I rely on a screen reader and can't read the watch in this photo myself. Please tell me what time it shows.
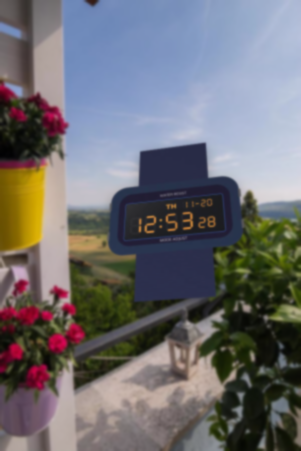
12:53:28
